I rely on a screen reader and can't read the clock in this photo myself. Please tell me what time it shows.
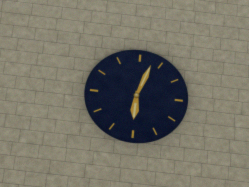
6:03
